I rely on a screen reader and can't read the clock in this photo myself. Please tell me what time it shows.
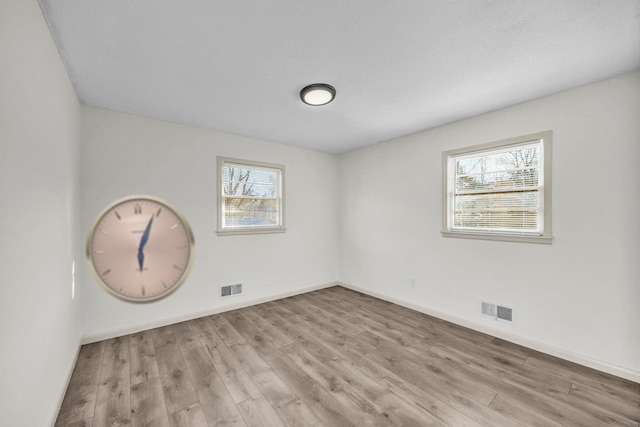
6:04
